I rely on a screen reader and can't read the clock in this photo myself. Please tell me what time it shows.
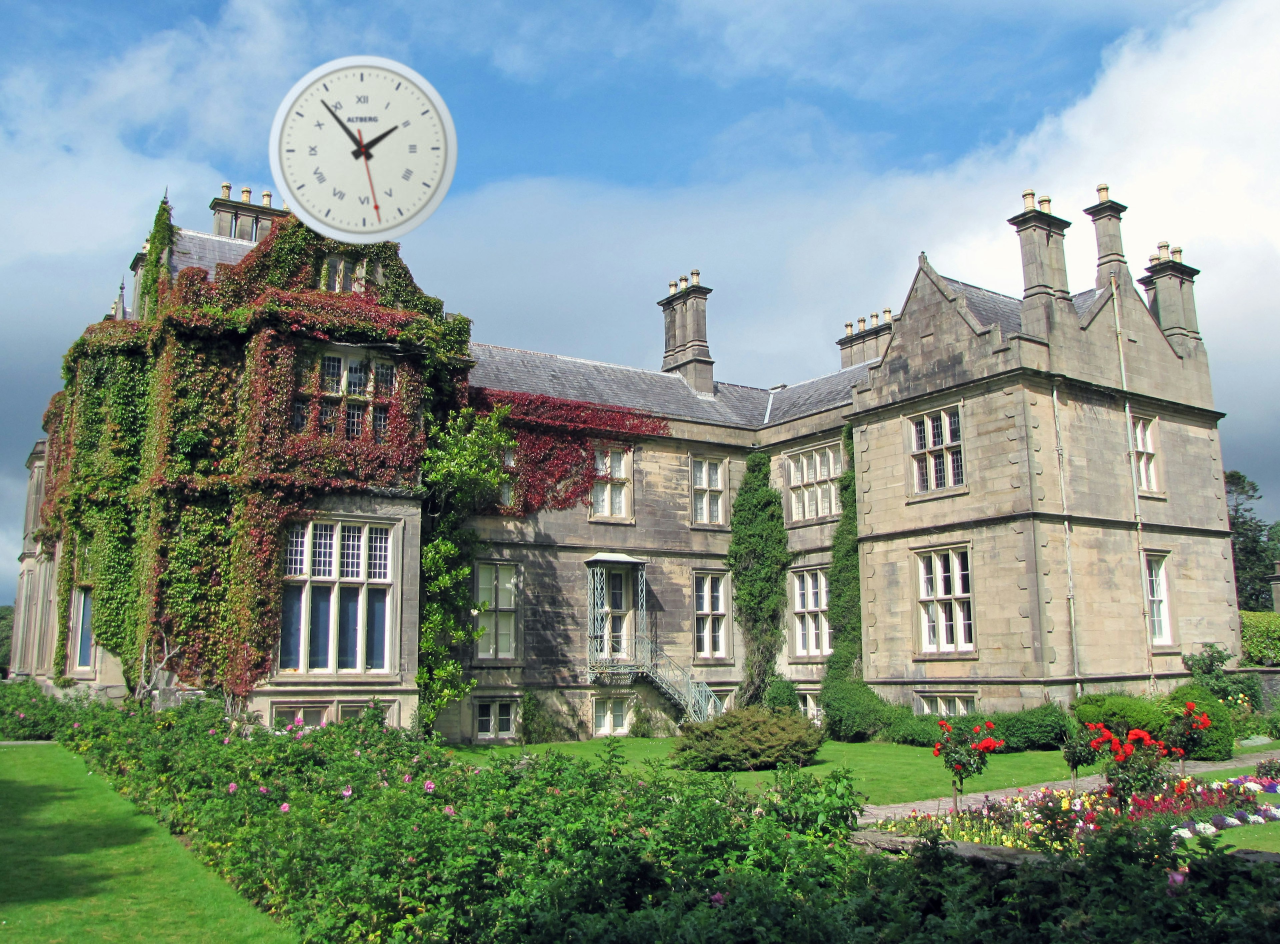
1:53:28
